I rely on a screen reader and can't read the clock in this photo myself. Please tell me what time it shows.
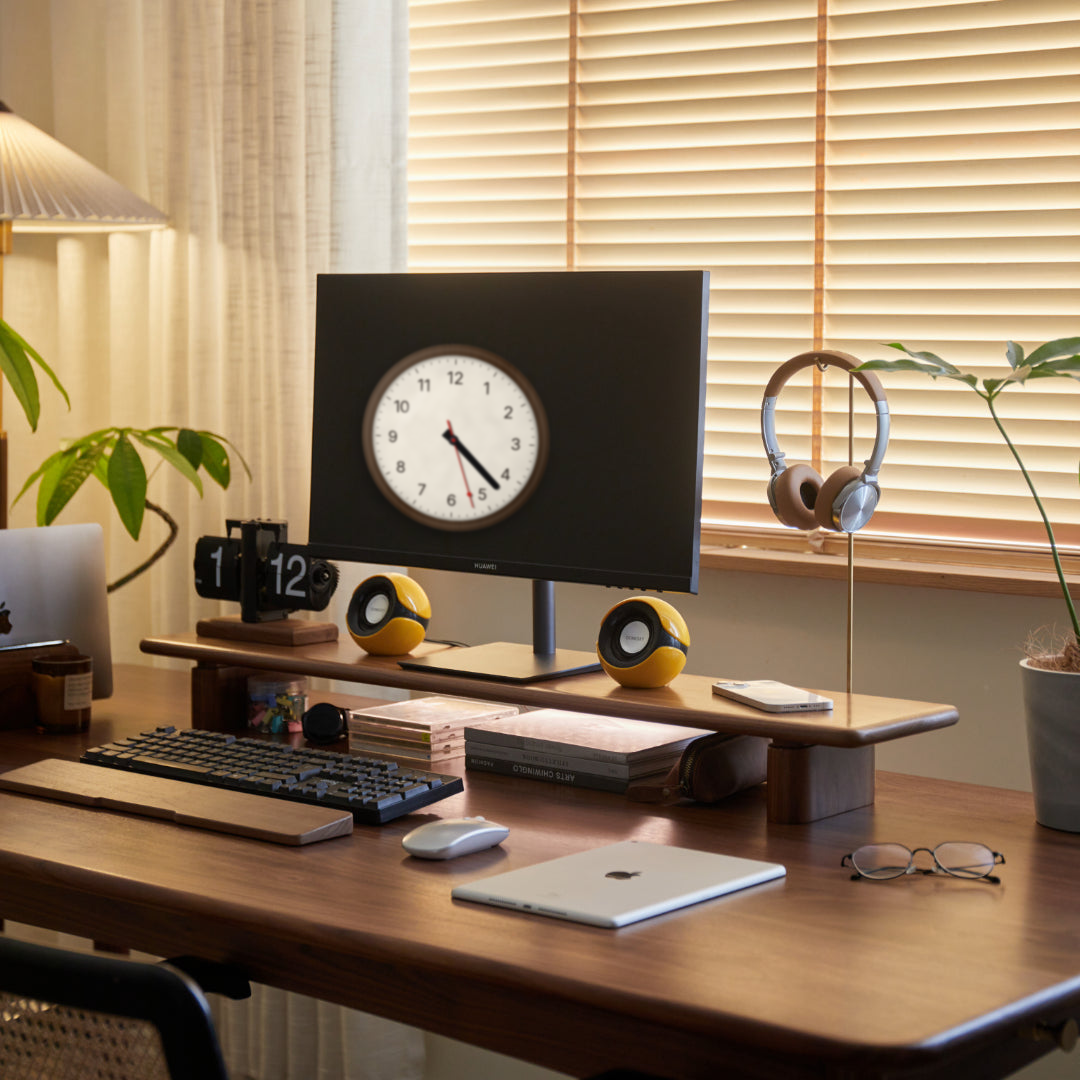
4:22:27
